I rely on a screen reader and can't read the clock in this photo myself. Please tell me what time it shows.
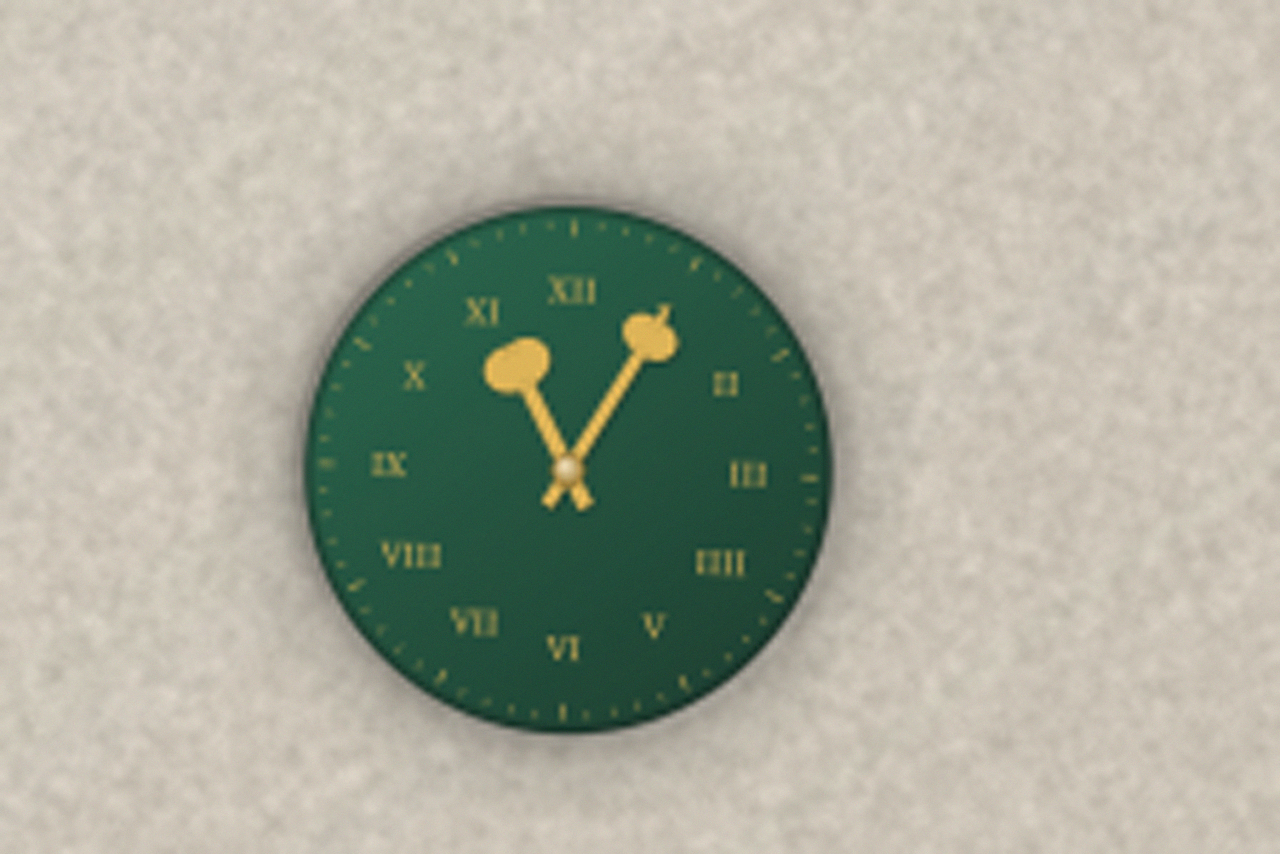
11:05
